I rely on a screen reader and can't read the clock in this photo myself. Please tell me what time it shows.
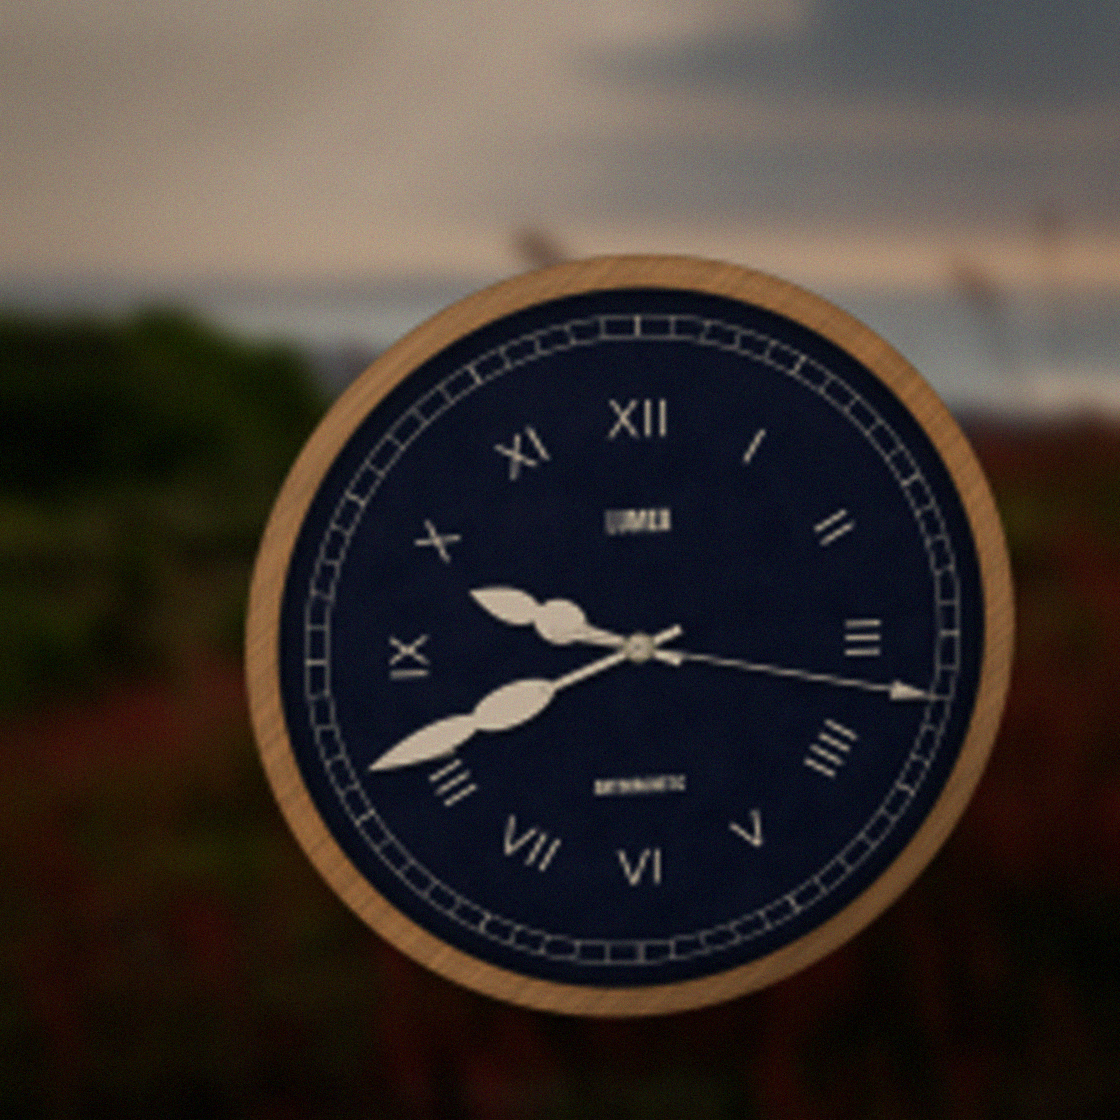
9:41:17
